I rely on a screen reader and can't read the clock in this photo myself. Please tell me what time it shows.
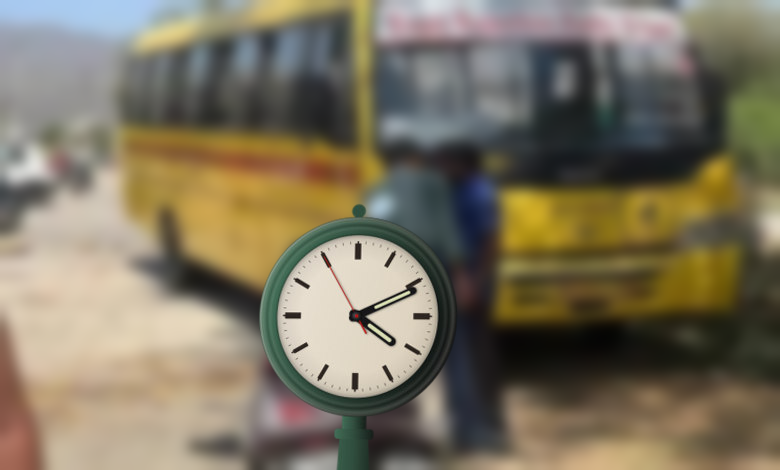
4:10:55
